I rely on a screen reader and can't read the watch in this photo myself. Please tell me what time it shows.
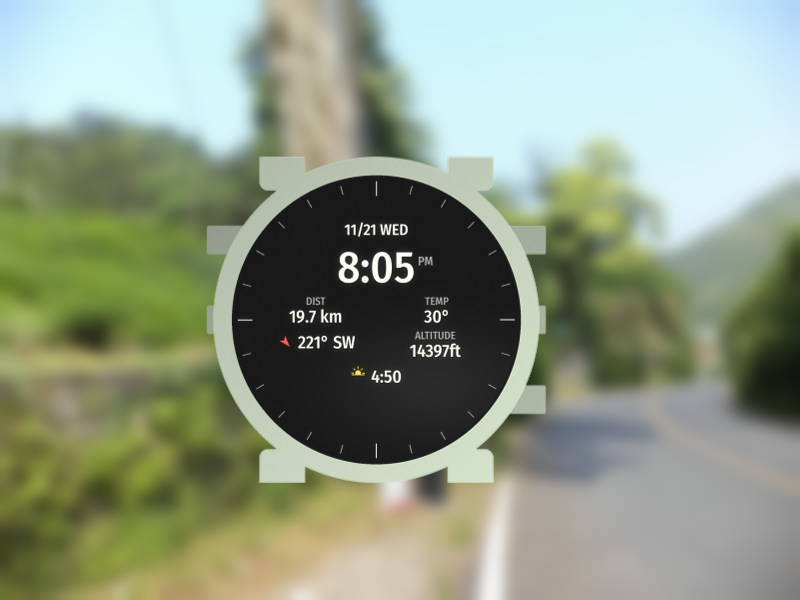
8:05
